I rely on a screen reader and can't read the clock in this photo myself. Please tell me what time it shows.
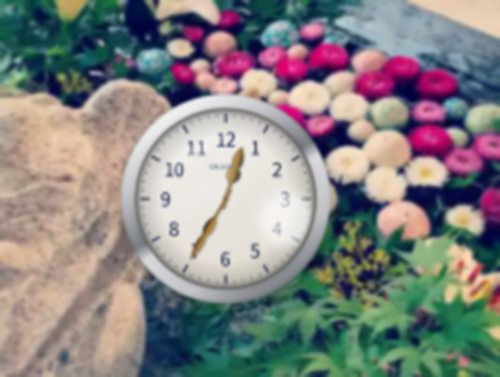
12:35
